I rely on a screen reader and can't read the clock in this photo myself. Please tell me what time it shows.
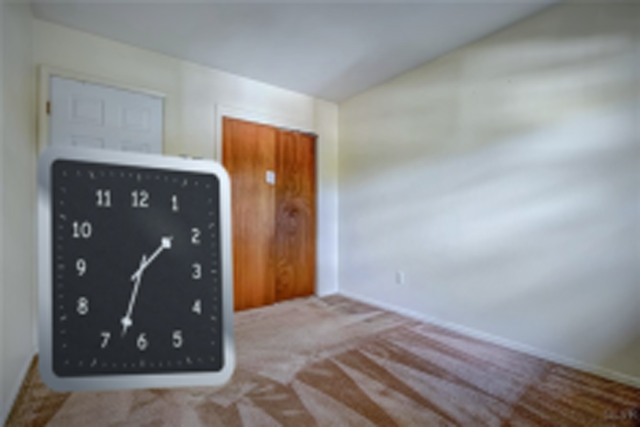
1:33
